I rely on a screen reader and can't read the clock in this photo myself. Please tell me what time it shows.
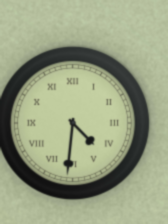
4:31
